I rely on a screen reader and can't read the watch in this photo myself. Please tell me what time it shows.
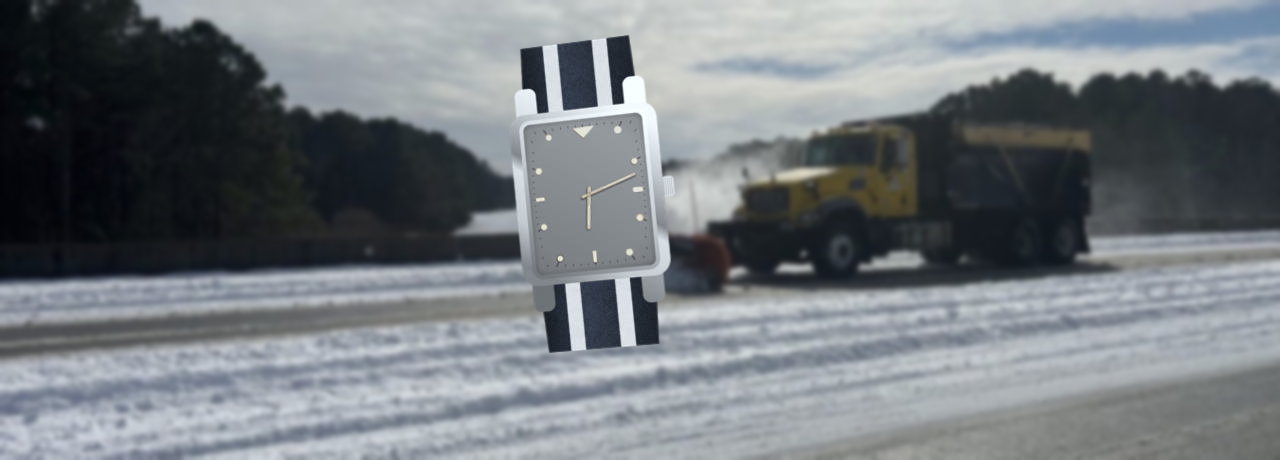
6:12
